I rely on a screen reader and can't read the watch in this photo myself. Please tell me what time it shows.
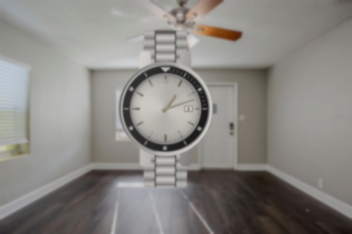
1:12
